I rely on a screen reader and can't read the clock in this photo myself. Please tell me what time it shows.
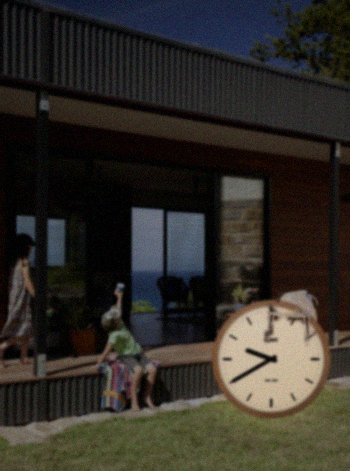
9:40
